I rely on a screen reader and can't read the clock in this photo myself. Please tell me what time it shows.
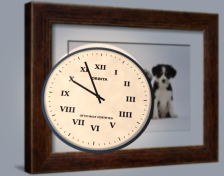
9:56
